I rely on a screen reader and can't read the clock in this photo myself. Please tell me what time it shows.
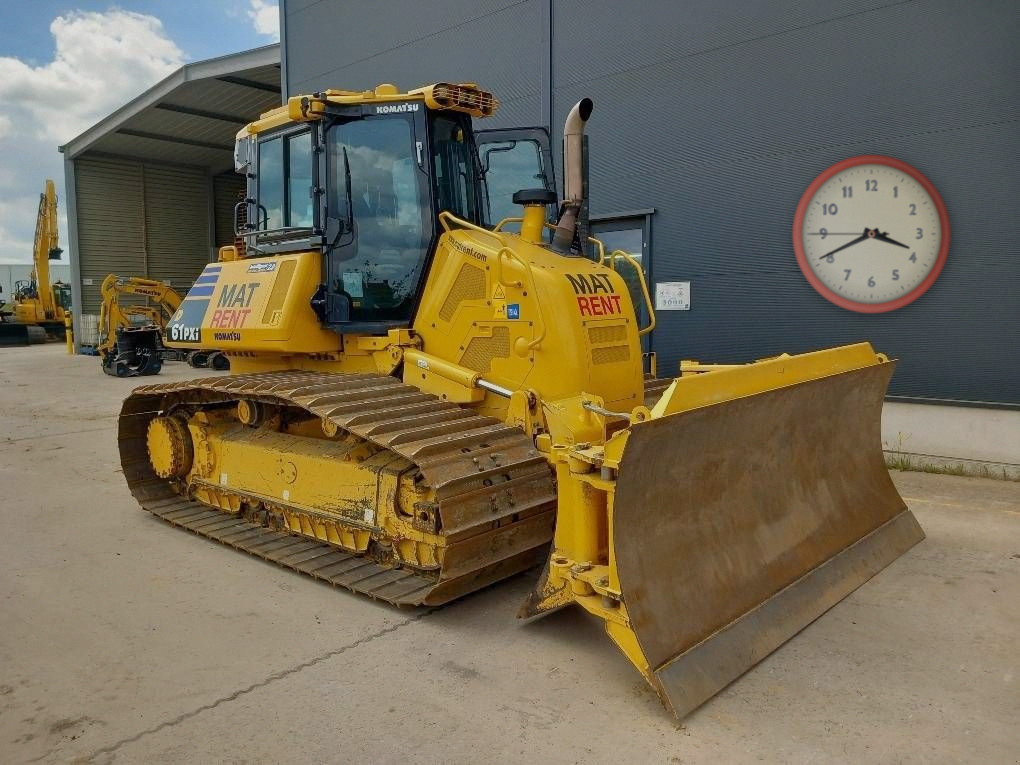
3:40:45
